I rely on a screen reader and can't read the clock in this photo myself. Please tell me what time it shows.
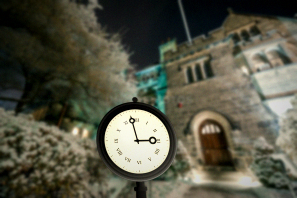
2:58
